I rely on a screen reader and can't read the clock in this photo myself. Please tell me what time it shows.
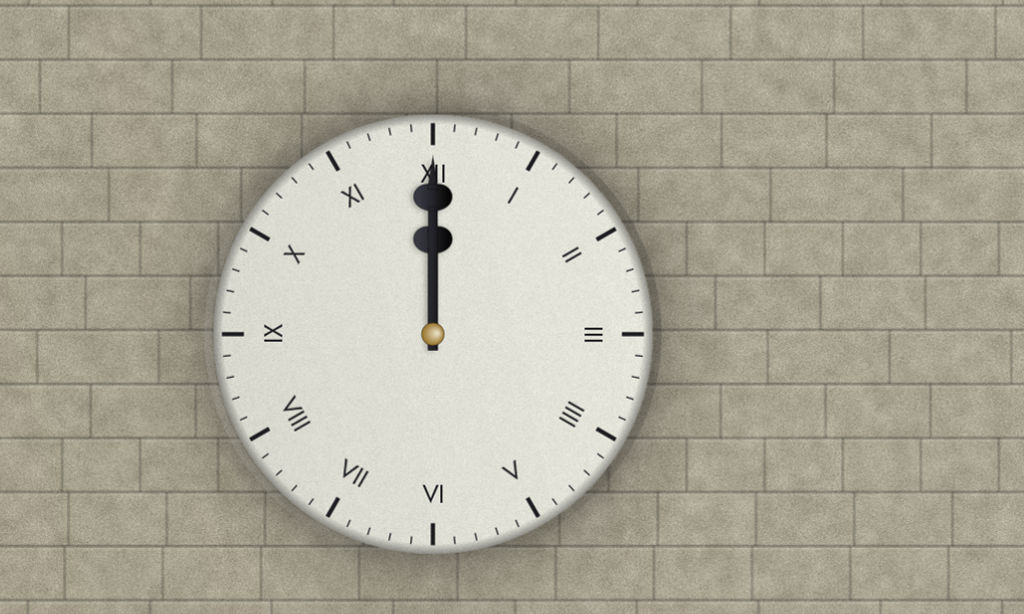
12:00
